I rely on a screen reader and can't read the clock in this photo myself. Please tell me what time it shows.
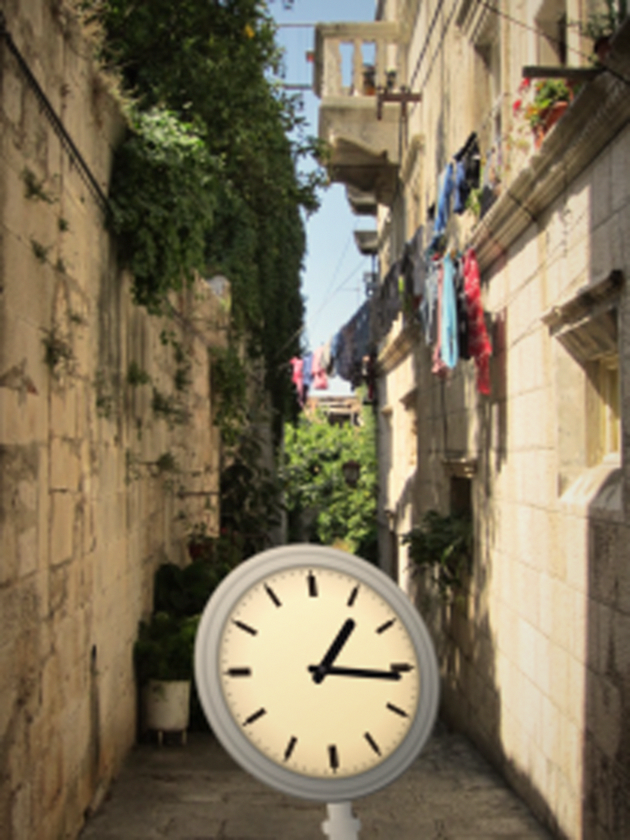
1:16
